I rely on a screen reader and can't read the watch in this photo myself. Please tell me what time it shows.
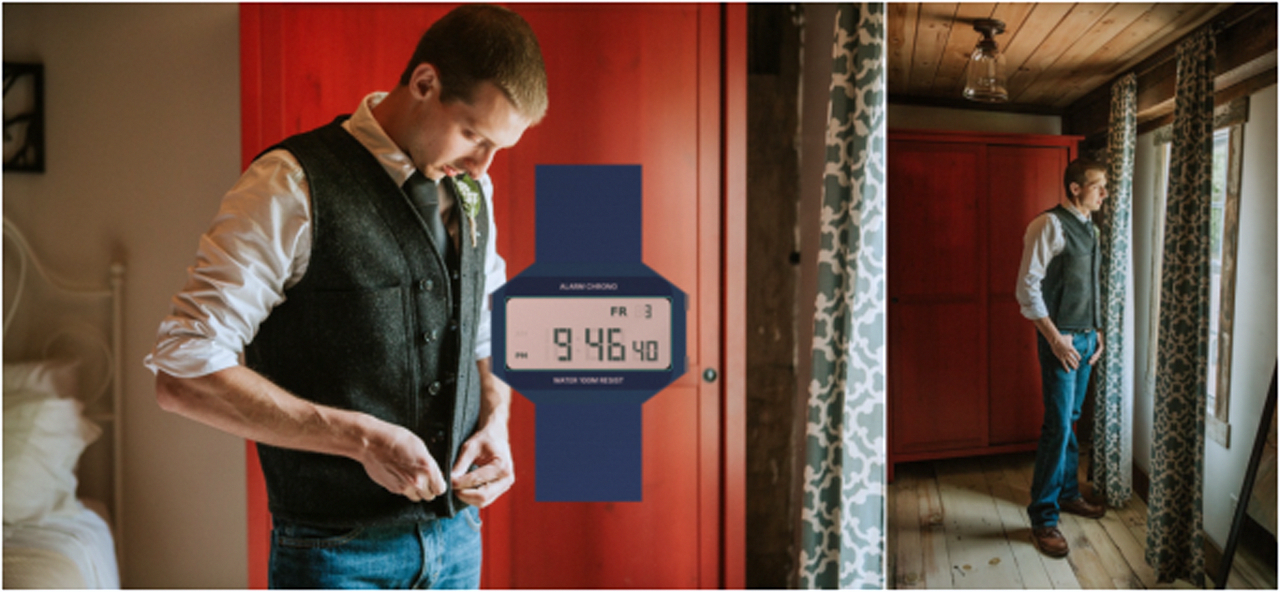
9:46:40
